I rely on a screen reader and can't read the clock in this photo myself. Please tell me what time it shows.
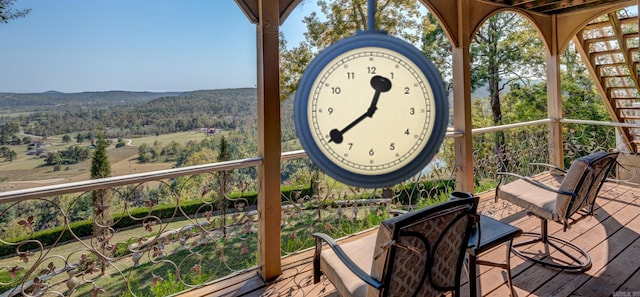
12:39
